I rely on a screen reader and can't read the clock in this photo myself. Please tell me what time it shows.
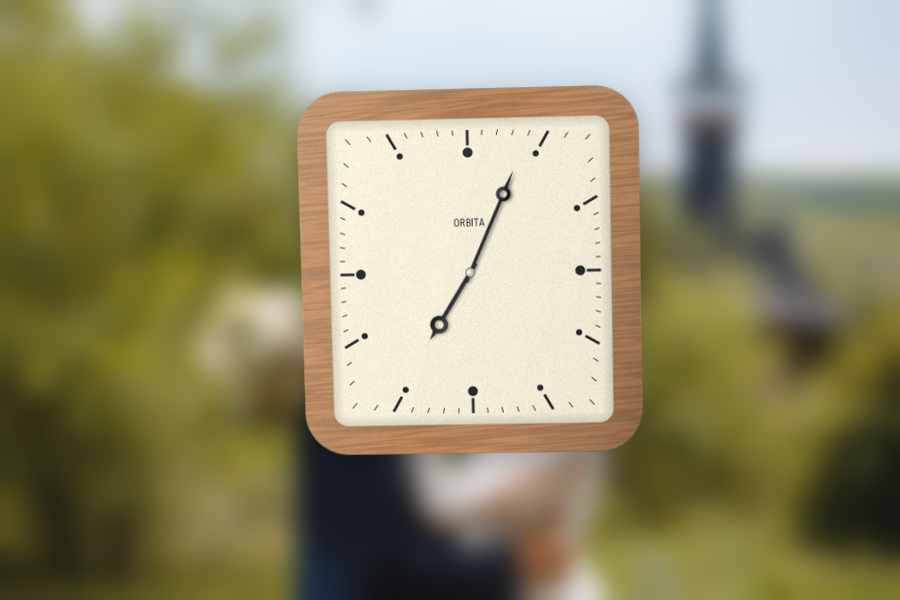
7:04
